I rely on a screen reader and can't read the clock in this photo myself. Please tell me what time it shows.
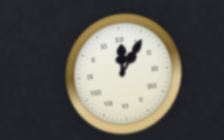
12:06
